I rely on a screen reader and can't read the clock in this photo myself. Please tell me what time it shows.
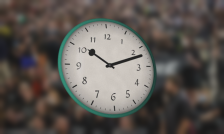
10:12
